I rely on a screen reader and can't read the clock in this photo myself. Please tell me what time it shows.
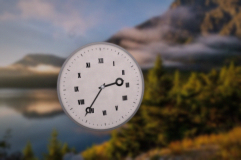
2:36
